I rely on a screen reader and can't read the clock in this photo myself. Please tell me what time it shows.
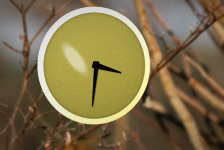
3:31
